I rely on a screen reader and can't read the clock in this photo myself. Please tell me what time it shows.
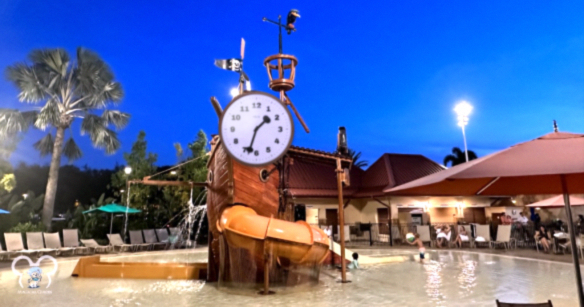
1:33
